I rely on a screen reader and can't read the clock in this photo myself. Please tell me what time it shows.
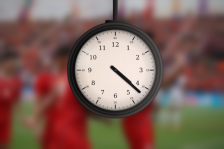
4:22
